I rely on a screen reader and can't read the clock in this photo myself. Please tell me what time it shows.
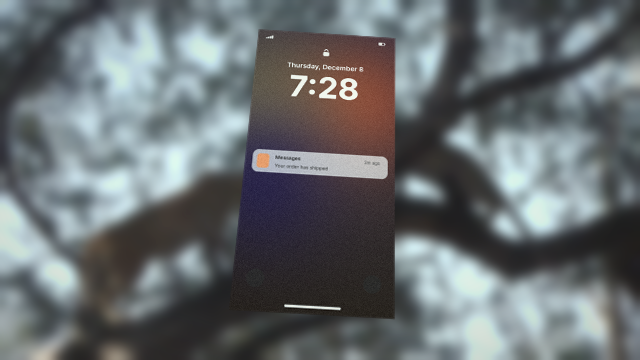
7:28
